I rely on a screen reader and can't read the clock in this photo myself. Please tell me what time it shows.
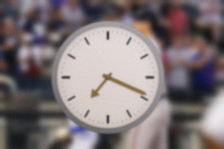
7:19
